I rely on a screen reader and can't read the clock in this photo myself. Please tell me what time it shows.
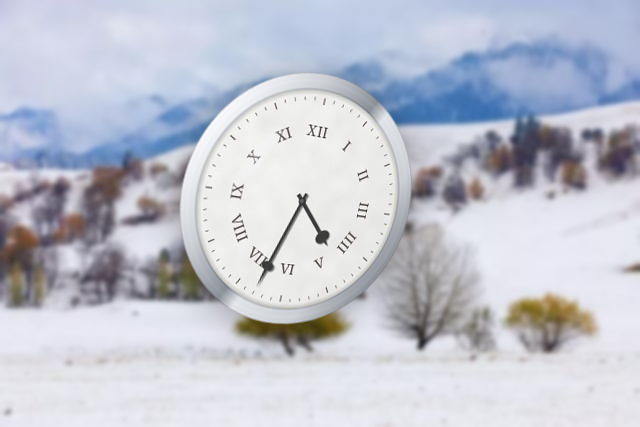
4:33
